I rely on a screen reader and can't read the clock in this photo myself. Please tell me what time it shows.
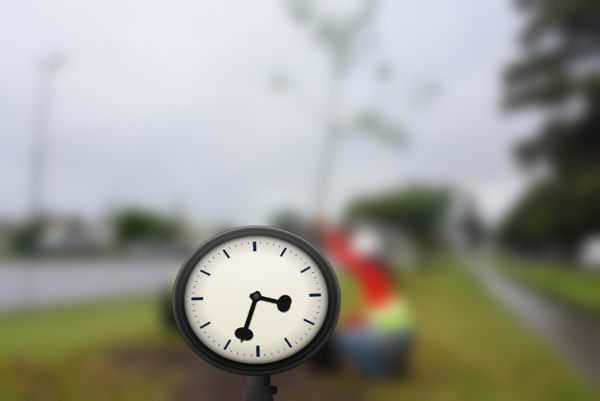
3:33
